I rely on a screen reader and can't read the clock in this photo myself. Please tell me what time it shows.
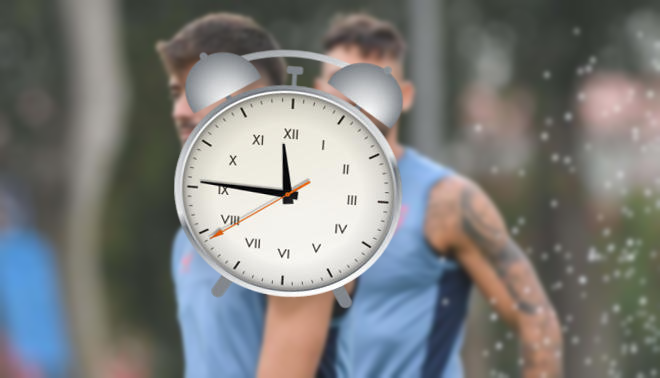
11:45:39
